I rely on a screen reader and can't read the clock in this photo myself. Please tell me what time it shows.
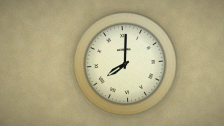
8:01
